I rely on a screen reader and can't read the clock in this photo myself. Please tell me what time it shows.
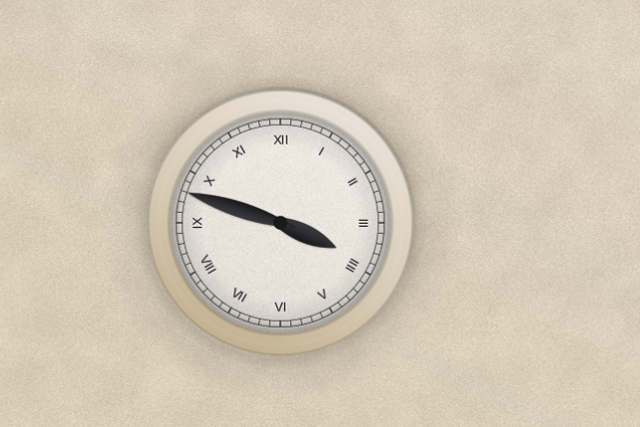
3:48
